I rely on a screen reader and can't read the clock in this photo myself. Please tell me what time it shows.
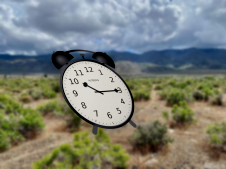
10:15
